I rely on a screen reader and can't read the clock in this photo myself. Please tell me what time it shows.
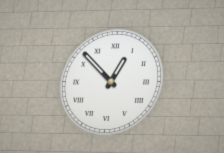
12:52
